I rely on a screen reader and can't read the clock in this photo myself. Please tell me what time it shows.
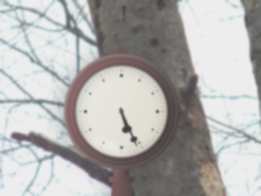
5:26
